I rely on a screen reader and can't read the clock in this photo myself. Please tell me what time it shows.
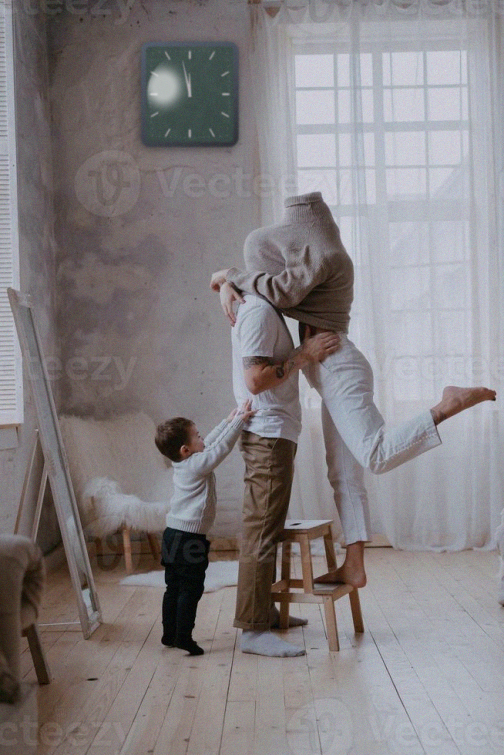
11:58
